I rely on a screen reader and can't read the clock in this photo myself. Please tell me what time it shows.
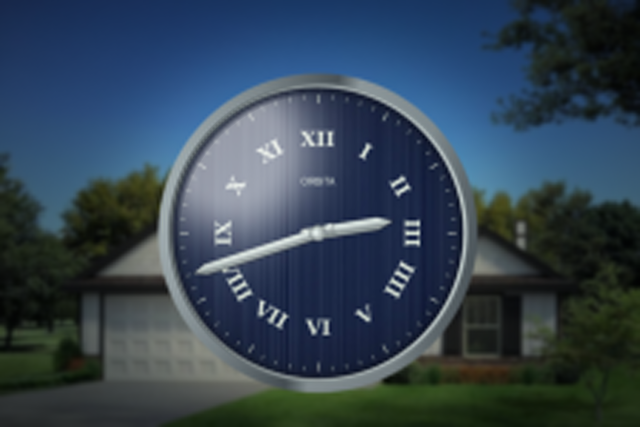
2:42
